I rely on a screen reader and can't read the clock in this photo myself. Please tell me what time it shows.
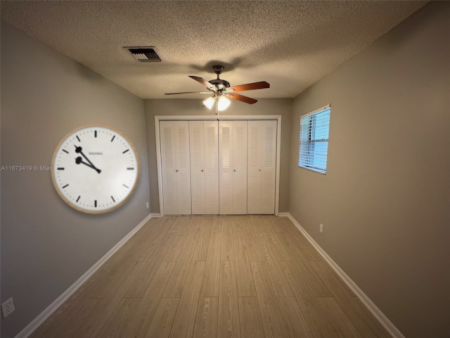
9:53
